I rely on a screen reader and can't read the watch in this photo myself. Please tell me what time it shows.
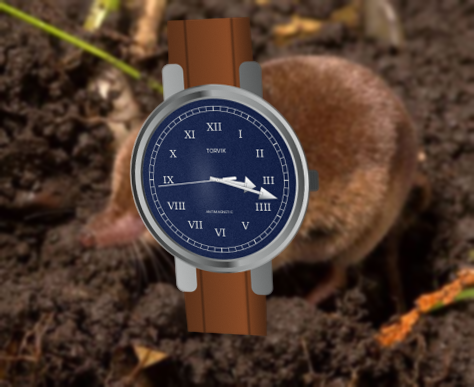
3:17:44
